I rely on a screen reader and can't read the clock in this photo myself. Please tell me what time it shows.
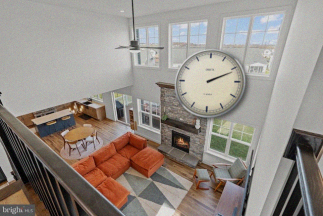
2:11
